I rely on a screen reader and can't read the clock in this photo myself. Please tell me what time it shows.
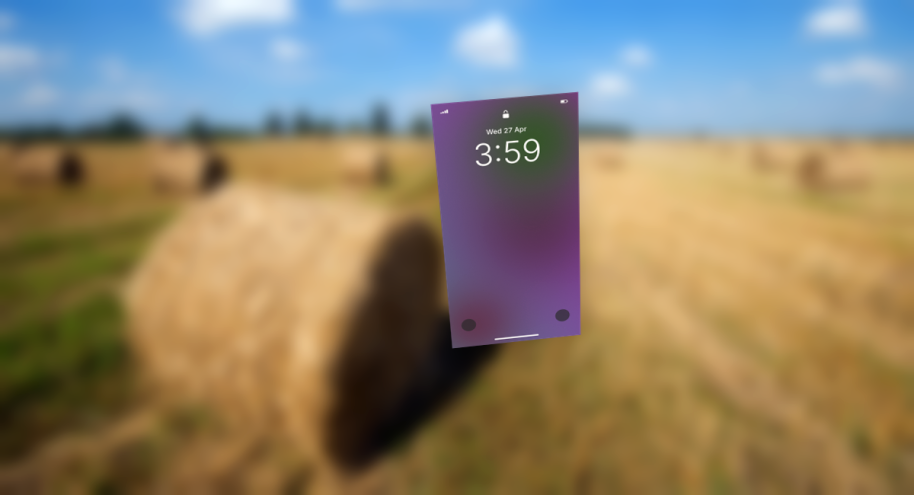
3:59
